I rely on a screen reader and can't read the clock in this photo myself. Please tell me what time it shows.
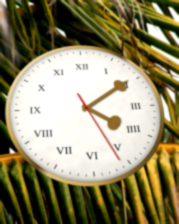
4:09:26
